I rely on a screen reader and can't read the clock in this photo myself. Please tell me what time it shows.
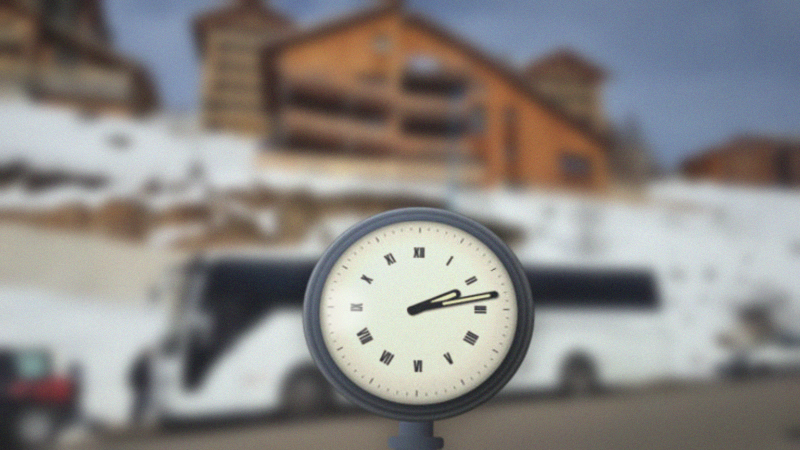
2:13
